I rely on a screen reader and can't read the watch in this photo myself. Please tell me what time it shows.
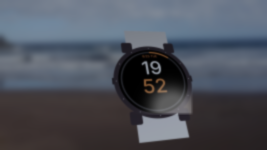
19:52
